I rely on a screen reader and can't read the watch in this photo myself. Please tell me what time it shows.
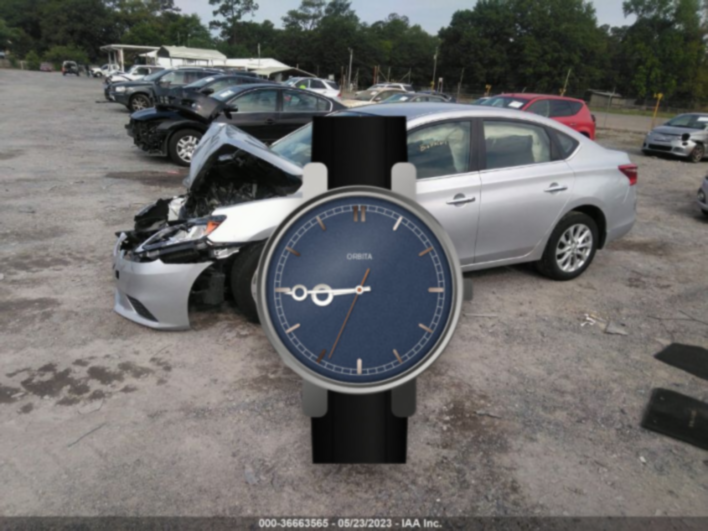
8:44:34
